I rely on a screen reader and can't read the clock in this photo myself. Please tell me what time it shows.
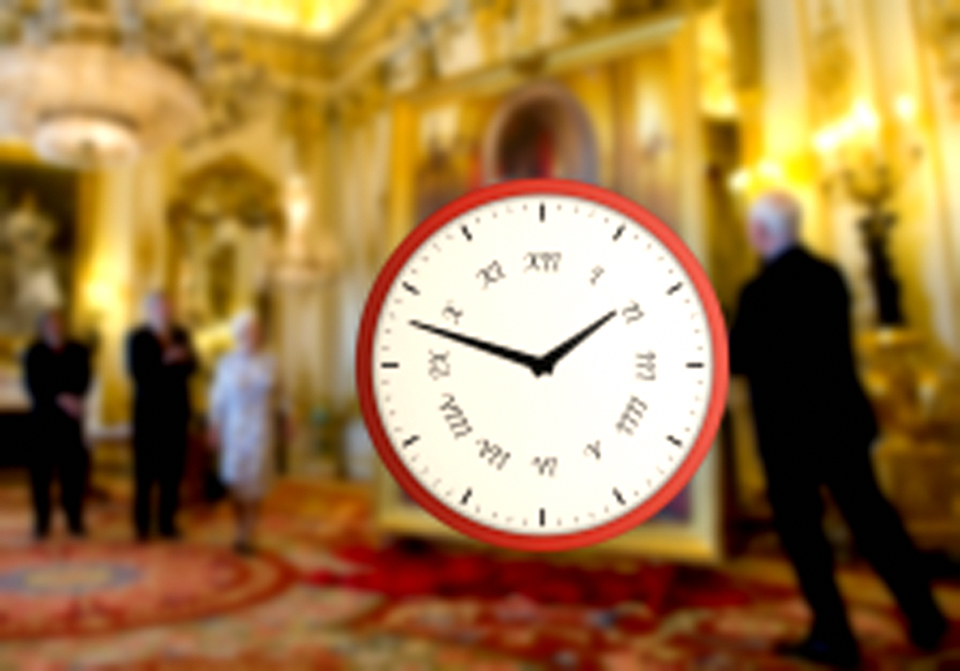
1:48
